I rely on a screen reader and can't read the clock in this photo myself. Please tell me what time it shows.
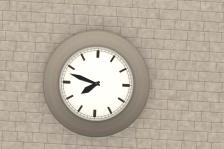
7:48
